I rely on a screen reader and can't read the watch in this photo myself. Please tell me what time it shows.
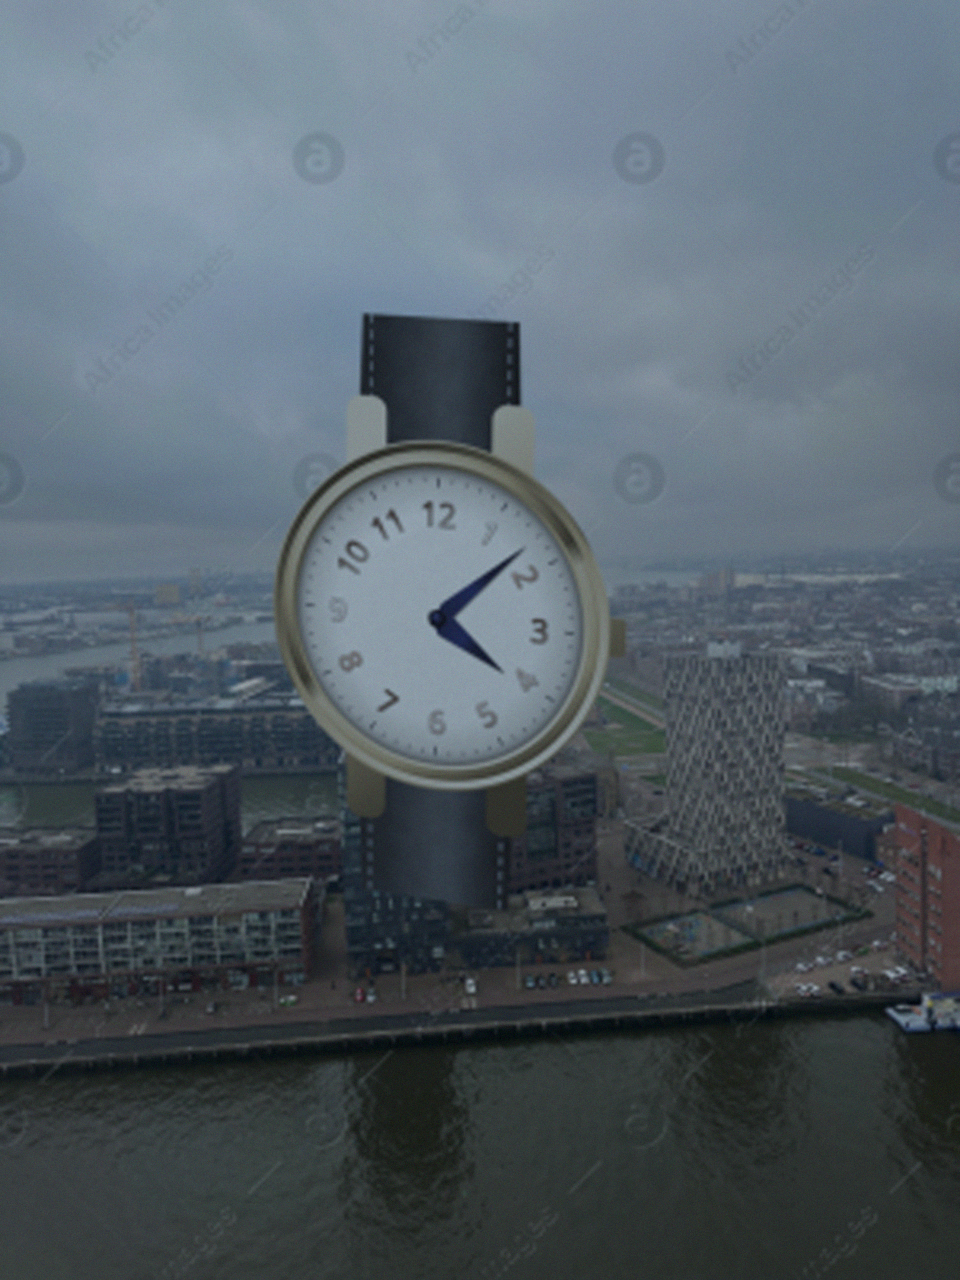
4:08
